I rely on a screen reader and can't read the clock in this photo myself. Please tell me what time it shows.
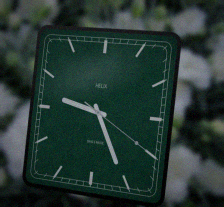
9:25:20
